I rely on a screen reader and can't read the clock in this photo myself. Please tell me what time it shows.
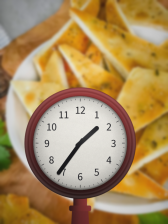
1:36
